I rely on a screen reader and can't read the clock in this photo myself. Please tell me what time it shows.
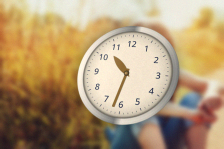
10:32
